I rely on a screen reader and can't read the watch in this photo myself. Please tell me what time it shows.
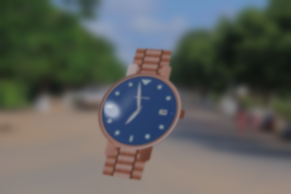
6:58
